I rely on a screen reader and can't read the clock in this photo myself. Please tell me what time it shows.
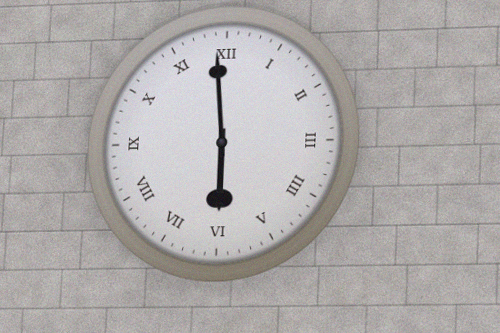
5:59
